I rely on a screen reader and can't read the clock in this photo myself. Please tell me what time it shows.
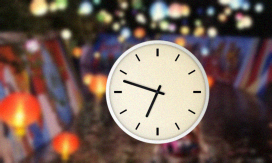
6:48
